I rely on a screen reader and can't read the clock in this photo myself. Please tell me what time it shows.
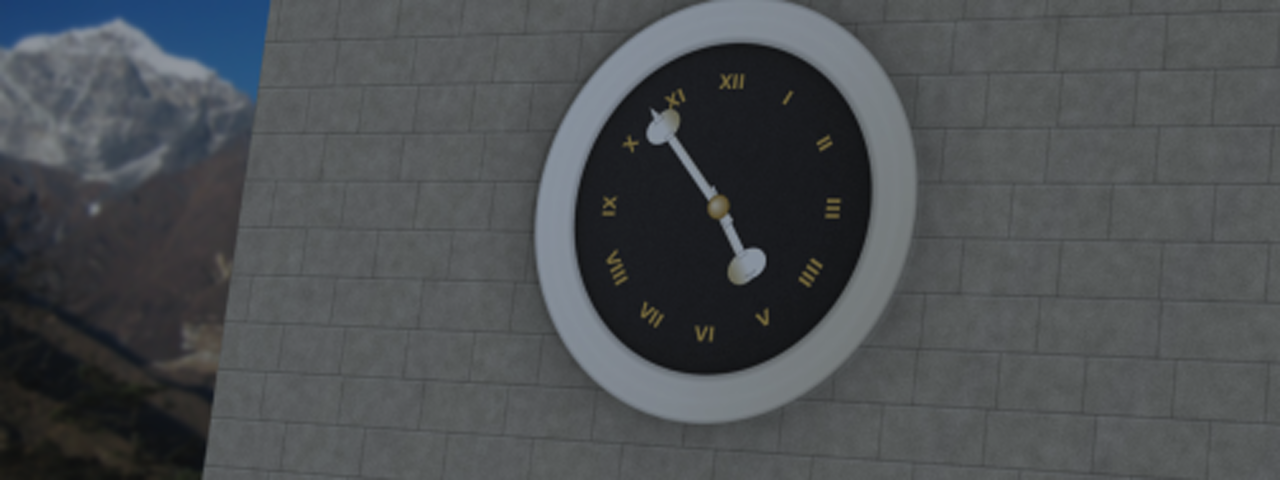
4:53
